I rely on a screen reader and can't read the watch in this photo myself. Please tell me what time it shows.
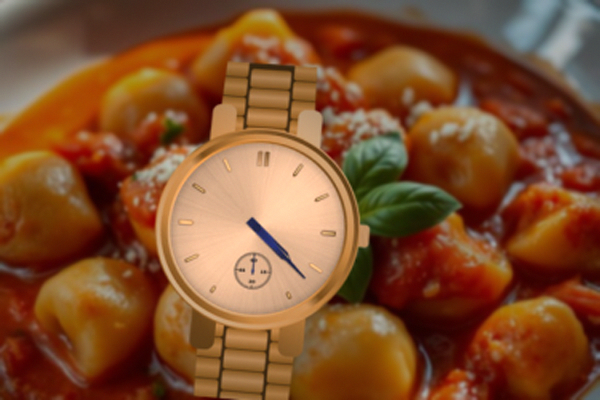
4:22
